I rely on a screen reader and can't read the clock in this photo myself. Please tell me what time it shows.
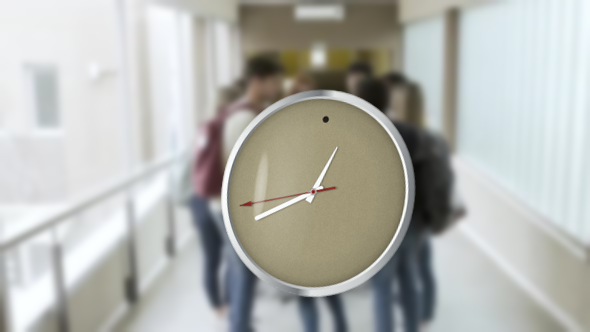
12:39:42
